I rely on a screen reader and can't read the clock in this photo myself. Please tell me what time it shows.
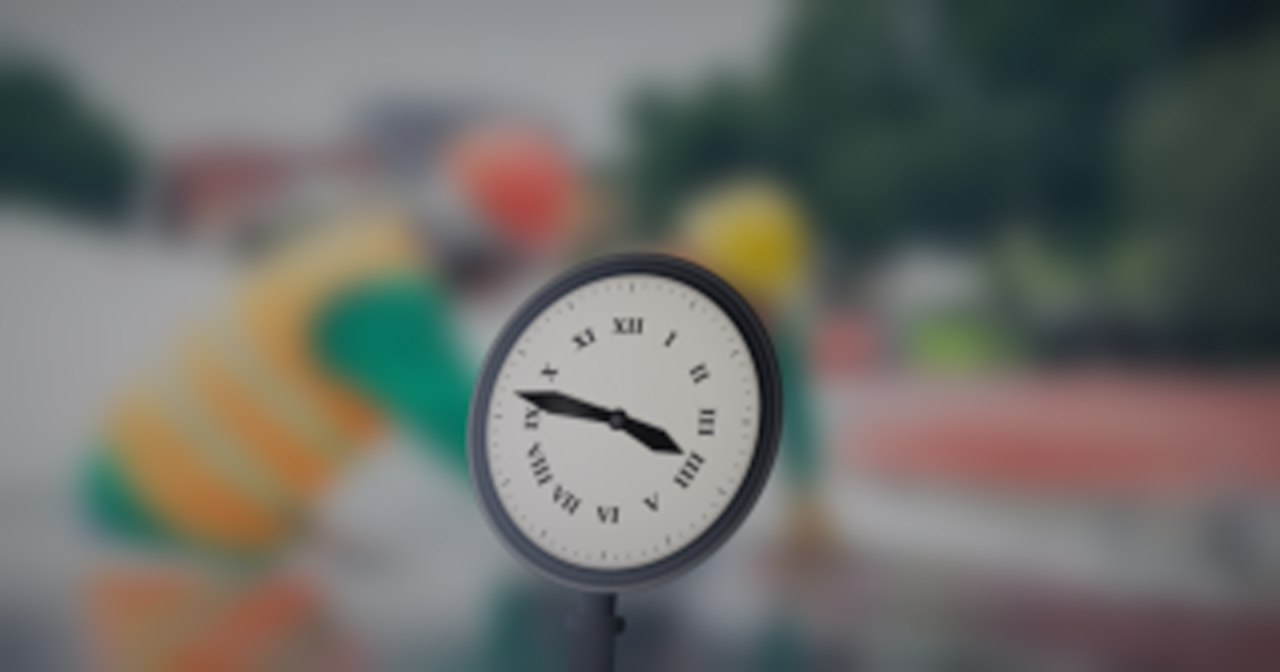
3:47
